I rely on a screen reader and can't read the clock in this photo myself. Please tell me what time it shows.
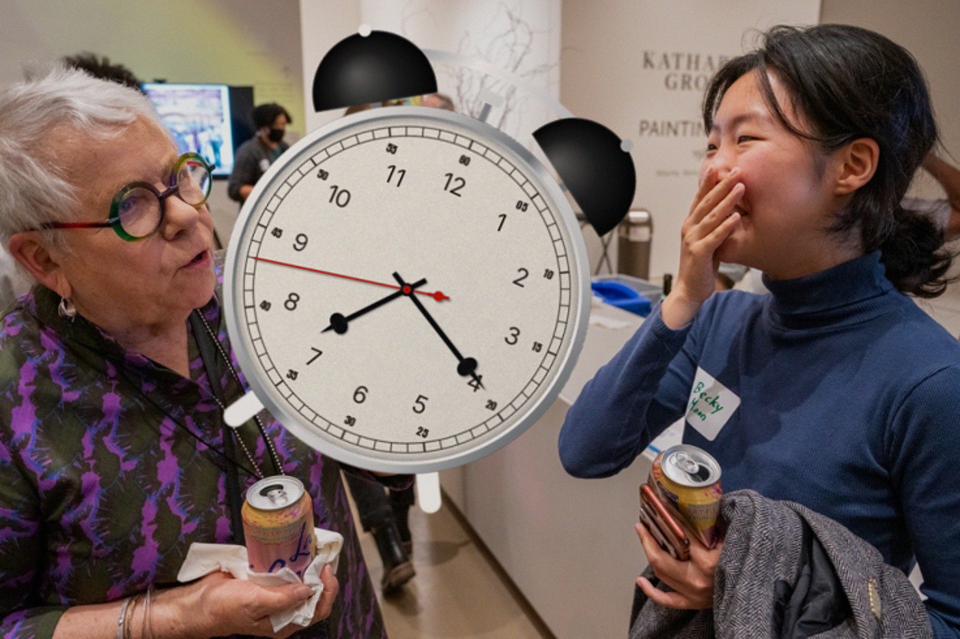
7:19:43
